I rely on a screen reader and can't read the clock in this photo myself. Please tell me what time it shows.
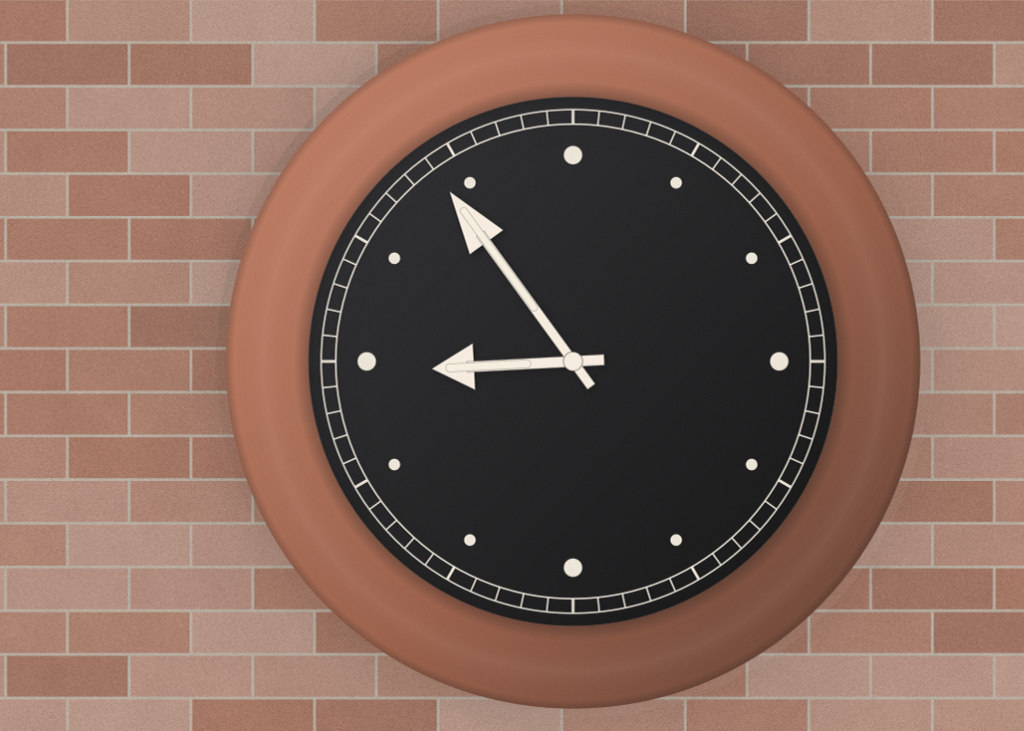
8:54
